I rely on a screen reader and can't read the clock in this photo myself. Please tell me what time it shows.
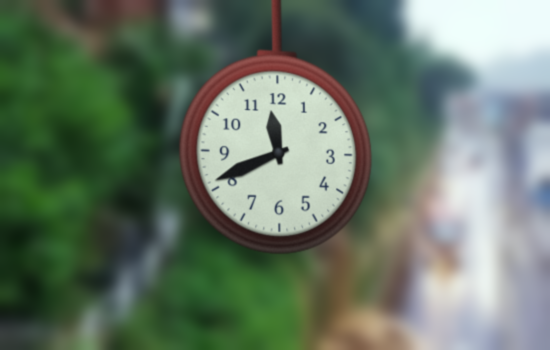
11:41
